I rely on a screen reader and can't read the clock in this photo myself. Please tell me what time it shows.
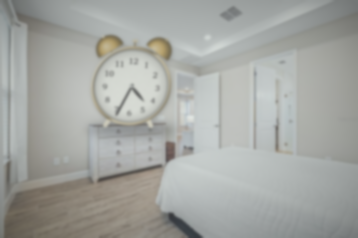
4:34
